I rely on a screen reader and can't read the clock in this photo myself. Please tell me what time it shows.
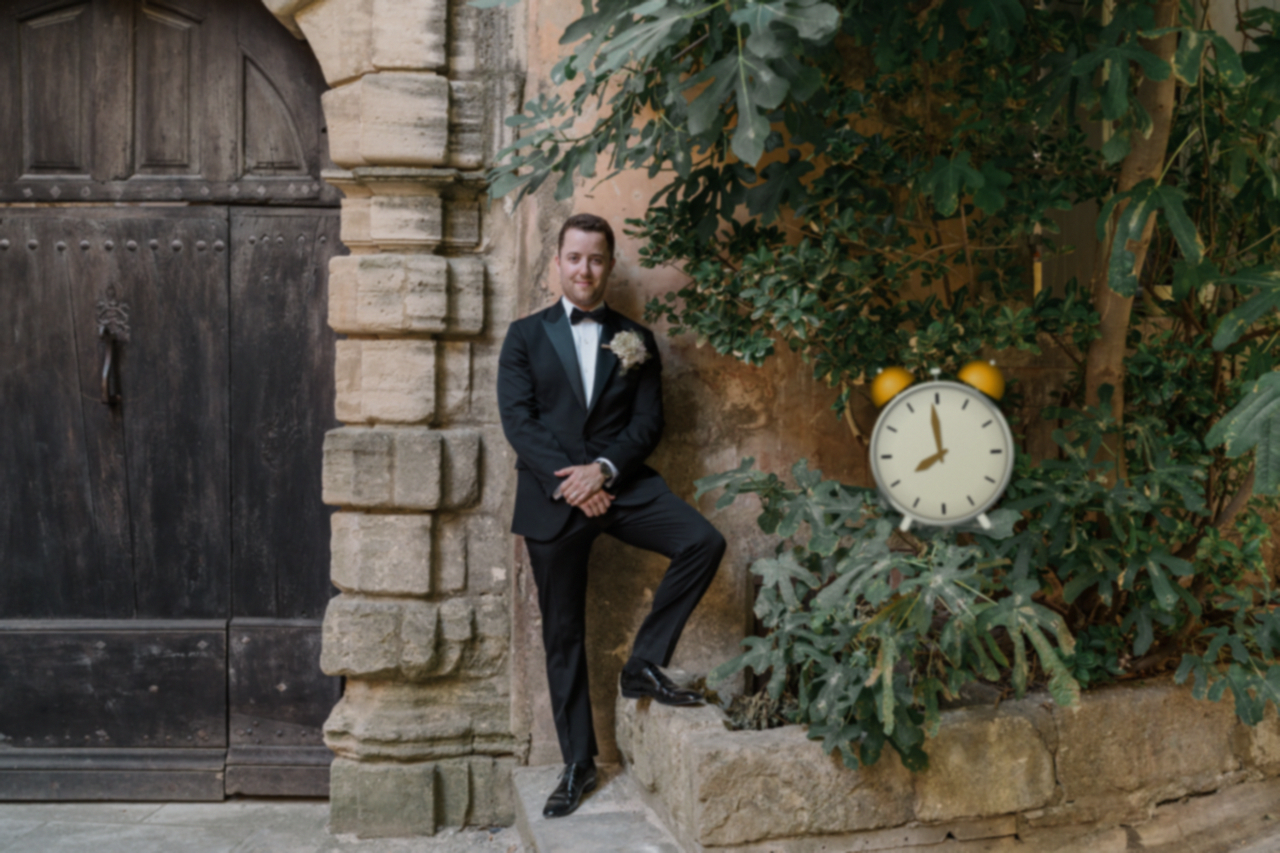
7:59
